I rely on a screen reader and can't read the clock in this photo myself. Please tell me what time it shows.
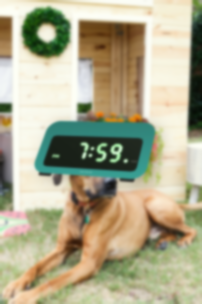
7:59
